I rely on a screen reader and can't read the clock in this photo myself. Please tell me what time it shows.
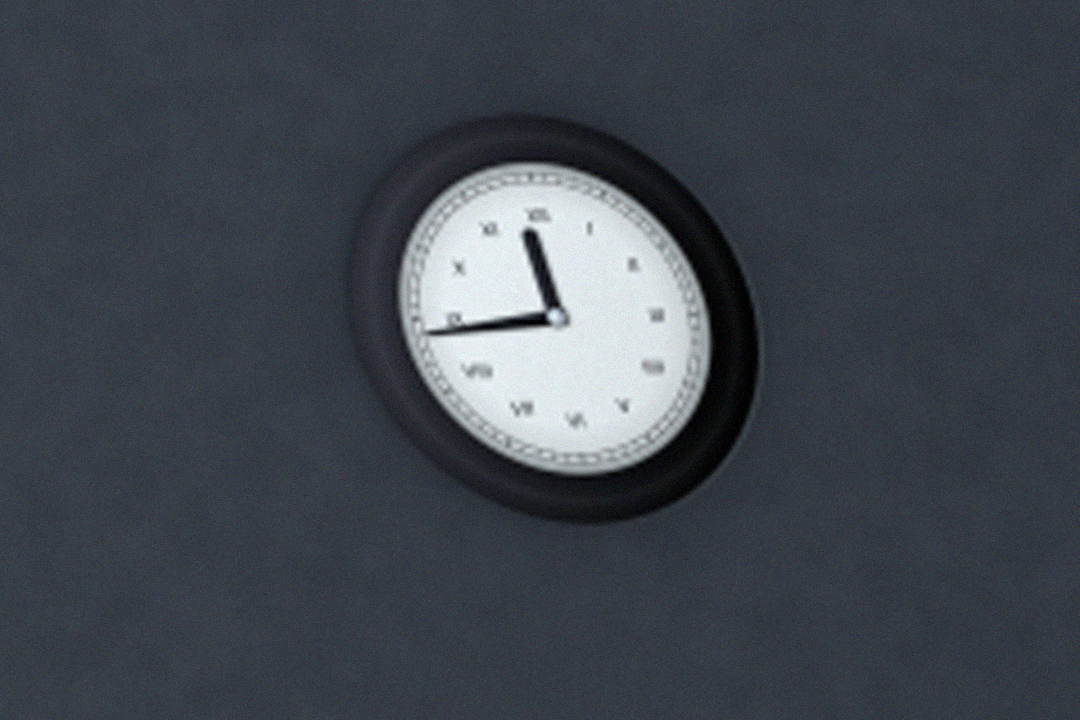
11:44
